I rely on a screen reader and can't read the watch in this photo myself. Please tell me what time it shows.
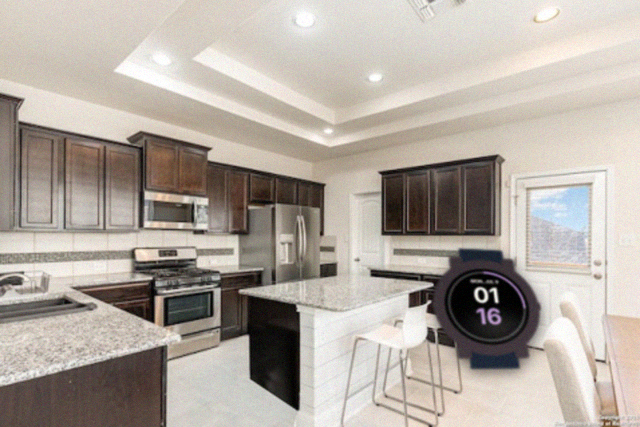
1:16
